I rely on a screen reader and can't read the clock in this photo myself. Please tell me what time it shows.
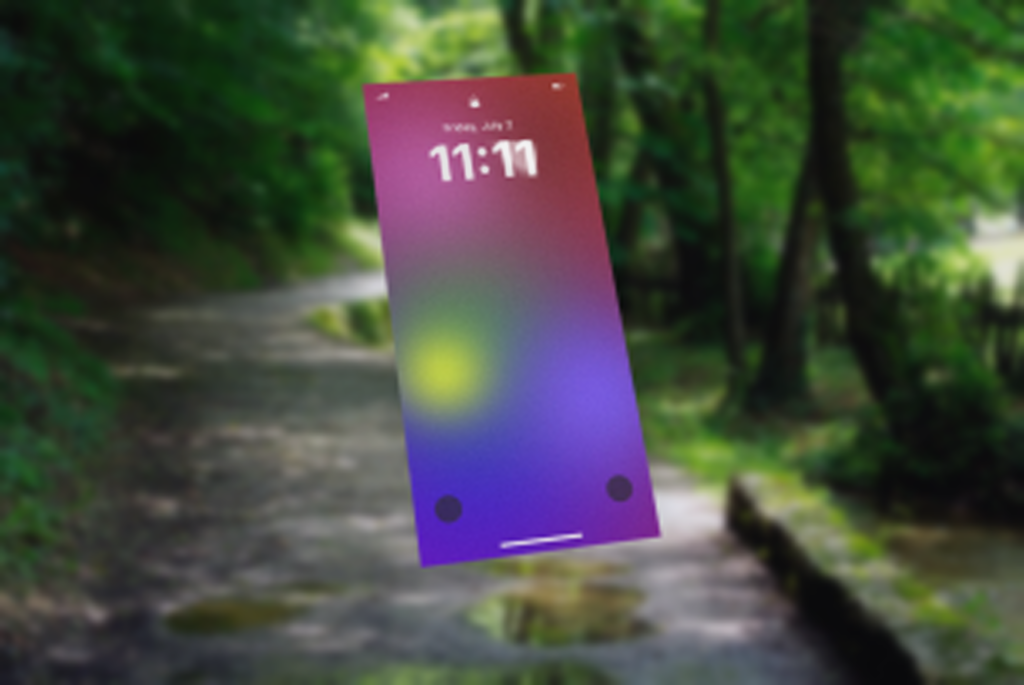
11:11
